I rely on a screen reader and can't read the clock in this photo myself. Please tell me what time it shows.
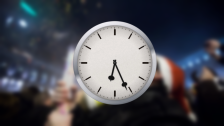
6:26
